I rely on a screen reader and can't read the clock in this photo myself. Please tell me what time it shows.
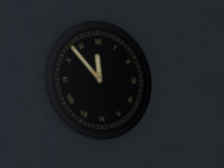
11:53
